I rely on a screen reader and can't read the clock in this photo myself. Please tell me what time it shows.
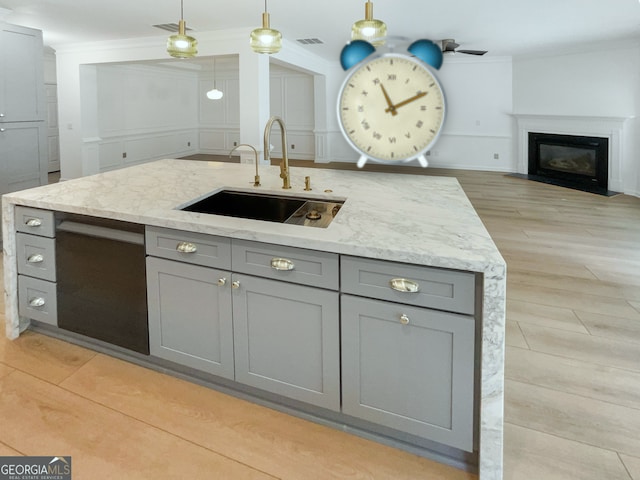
11:11
